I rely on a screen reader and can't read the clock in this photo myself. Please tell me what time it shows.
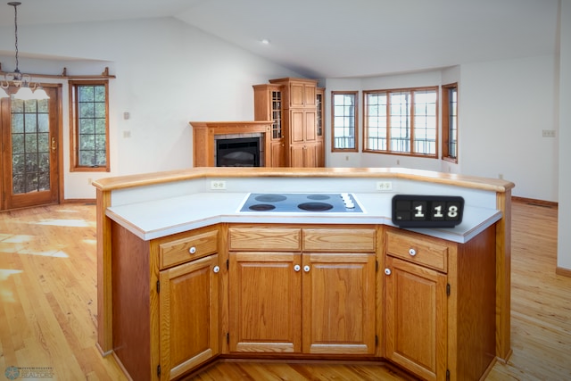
1:18
